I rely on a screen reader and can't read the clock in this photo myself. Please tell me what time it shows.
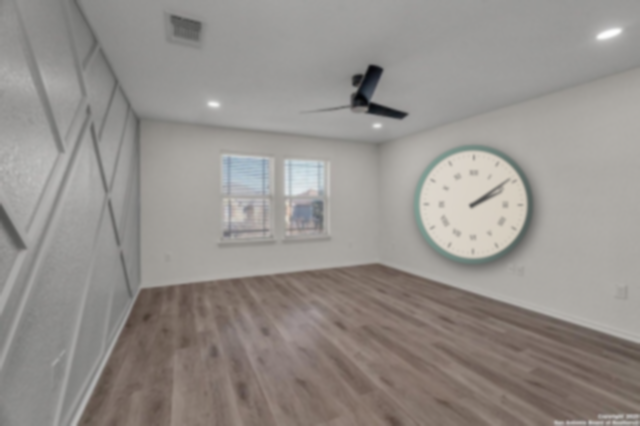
2:09
